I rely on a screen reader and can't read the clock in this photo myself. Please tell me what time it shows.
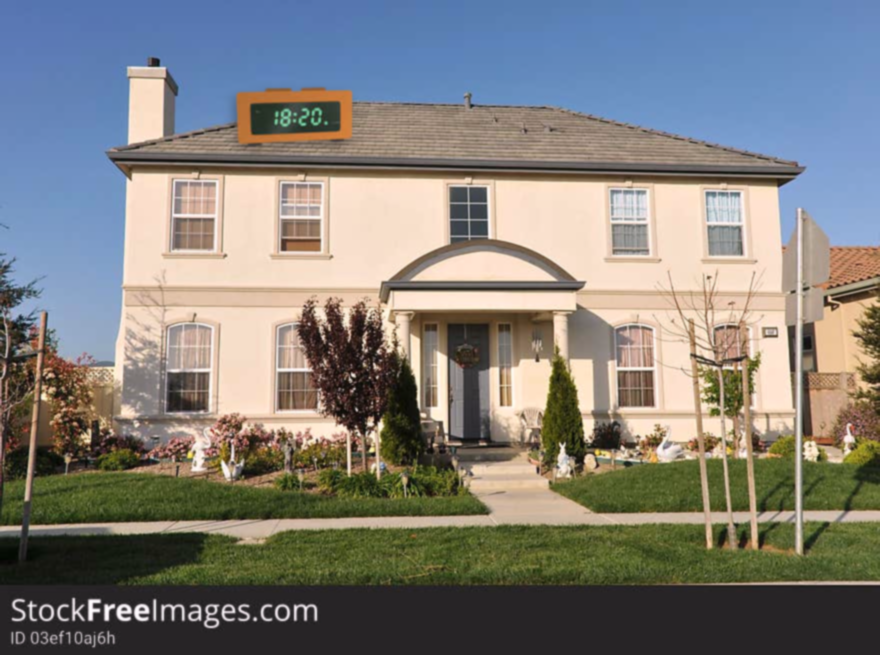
18:20
